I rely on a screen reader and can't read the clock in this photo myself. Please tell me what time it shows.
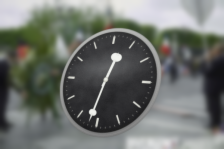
12:32
